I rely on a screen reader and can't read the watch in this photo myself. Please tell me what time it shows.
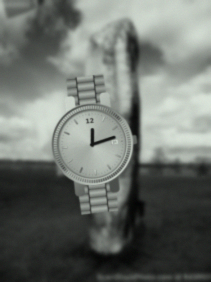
12:13
